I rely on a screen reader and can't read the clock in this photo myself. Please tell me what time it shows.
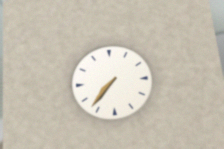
7:37
